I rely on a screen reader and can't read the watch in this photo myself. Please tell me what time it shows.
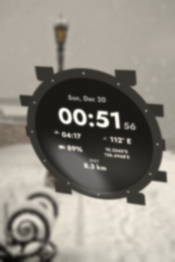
0:51
